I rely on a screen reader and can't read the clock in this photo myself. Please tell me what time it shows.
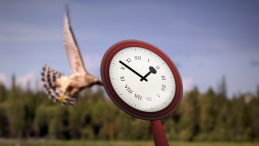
1:52
